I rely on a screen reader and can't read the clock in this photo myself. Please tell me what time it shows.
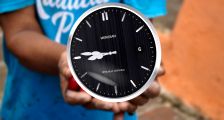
8:46
